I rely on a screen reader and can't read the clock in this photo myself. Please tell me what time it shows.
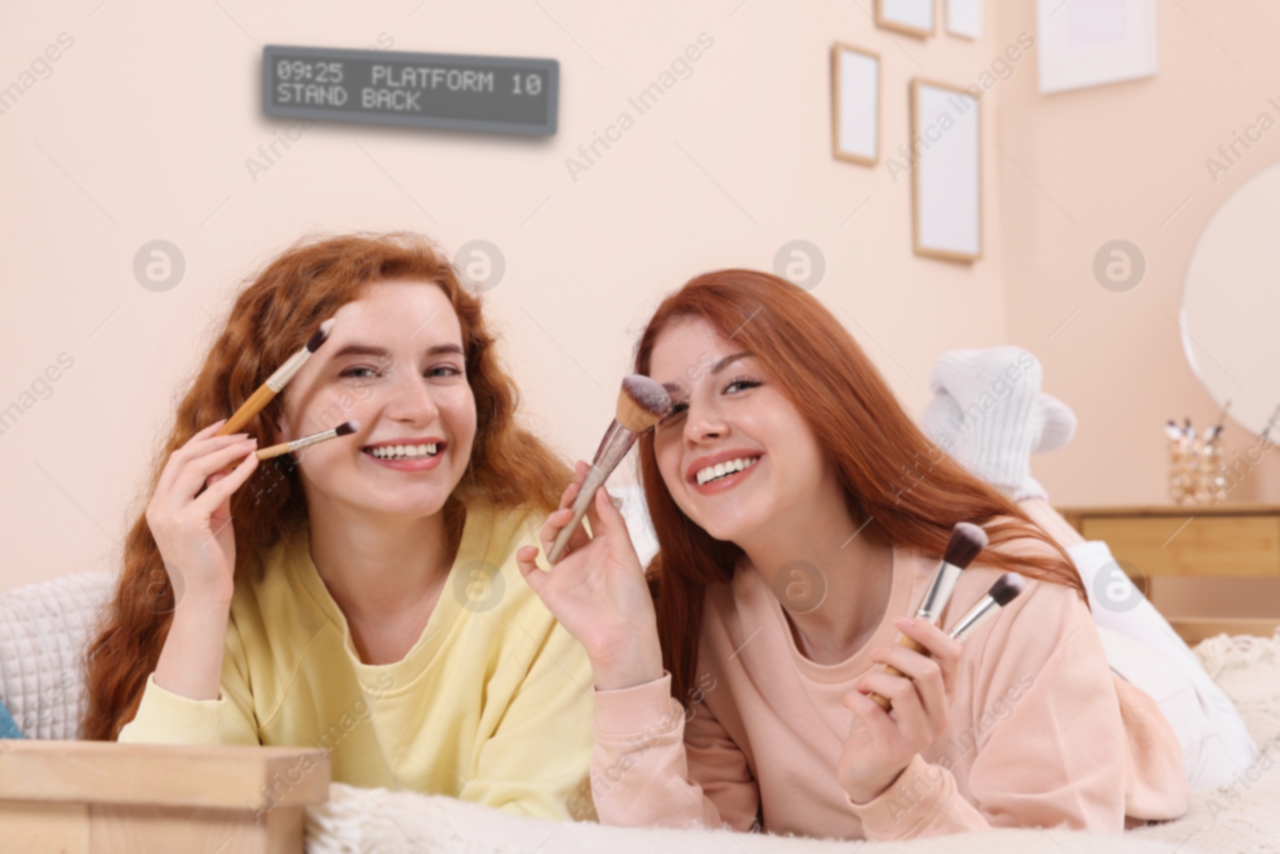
9:25
